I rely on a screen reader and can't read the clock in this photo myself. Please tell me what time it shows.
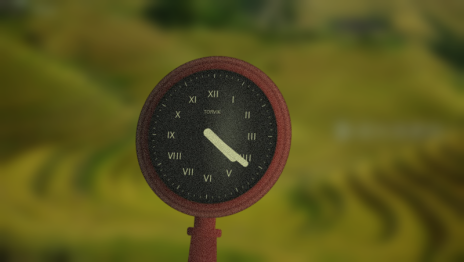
4:21
